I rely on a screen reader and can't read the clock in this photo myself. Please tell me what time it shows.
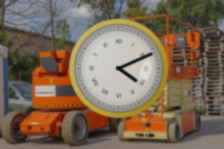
4:11
